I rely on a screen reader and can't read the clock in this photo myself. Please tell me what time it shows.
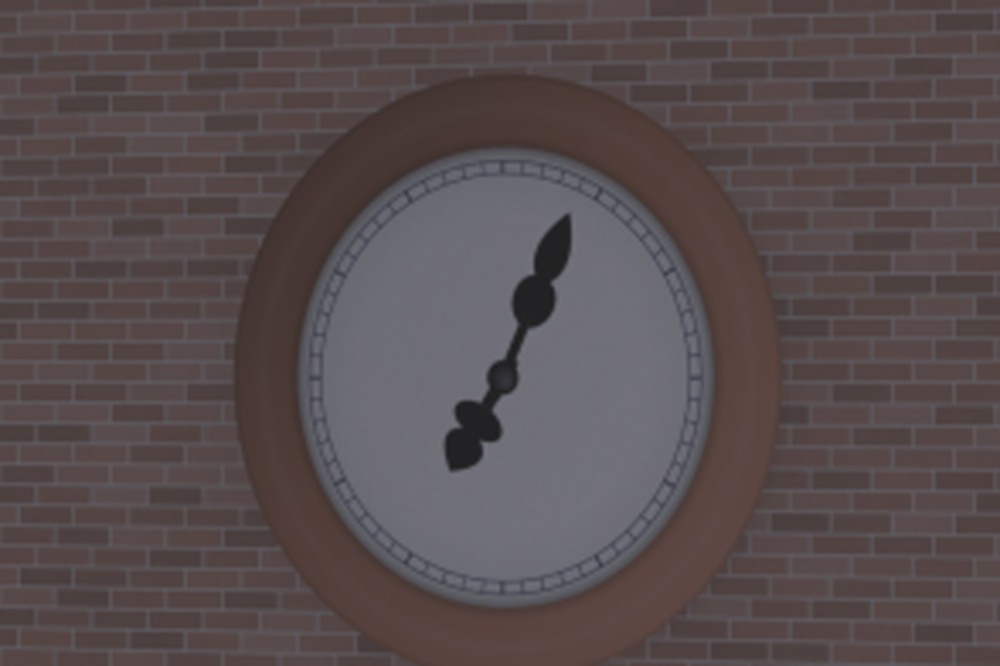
7:04
